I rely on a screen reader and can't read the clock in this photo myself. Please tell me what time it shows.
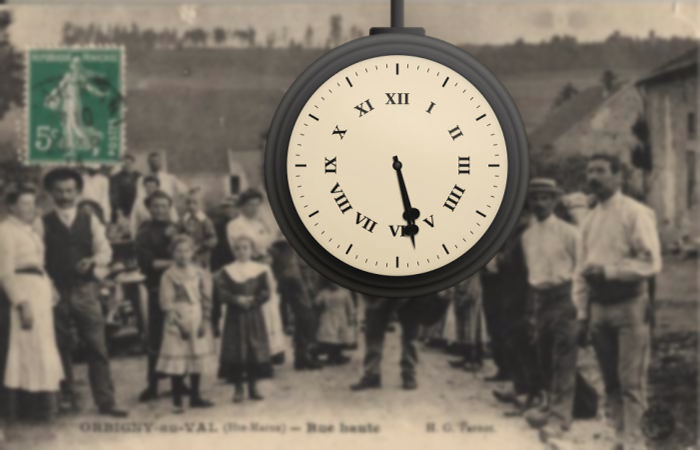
5:28
